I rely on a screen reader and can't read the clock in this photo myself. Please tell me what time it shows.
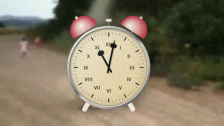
11:02
